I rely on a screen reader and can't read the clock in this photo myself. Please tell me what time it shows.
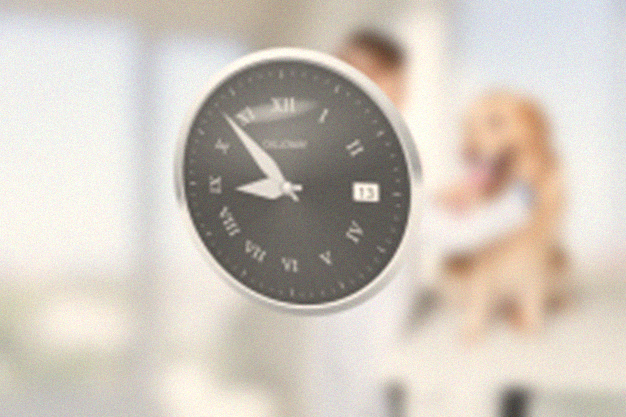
8:53
